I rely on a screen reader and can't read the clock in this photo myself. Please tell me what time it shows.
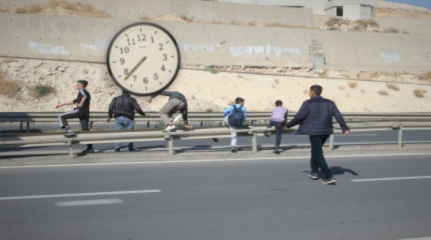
7:38
